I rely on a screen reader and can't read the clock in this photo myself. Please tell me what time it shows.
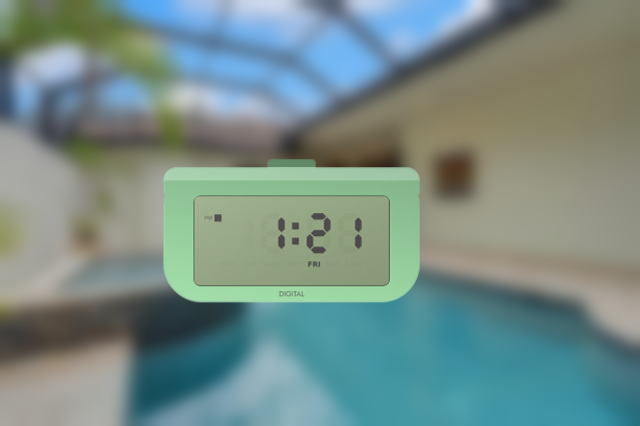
1:21
